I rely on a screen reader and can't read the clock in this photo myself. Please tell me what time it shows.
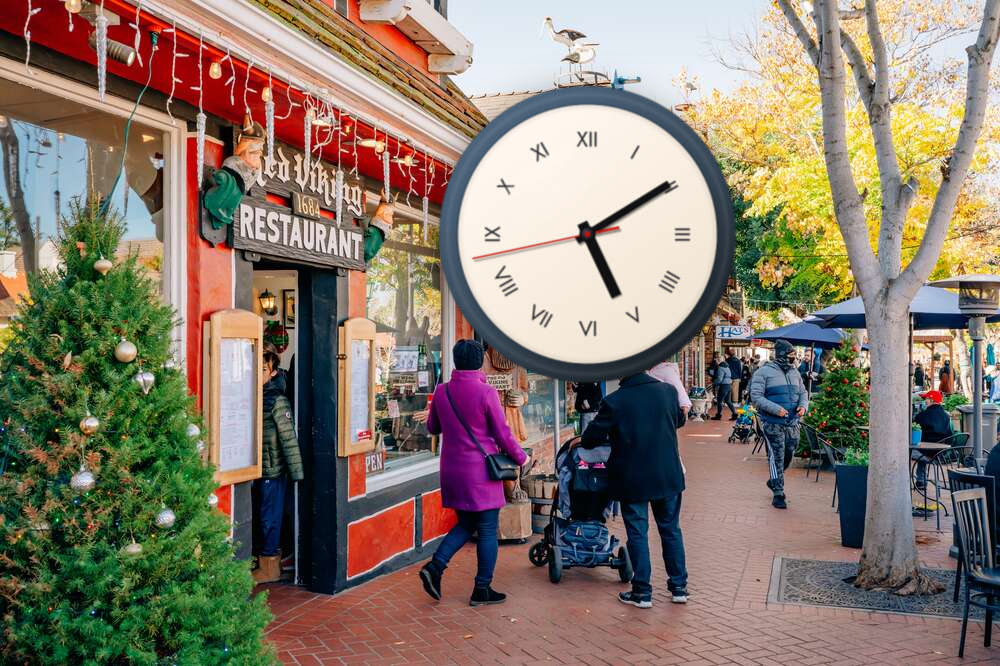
5:09:43
